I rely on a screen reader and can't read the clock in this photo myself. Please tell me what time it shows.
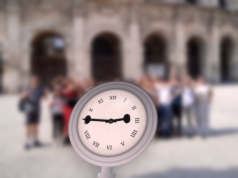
2:46
